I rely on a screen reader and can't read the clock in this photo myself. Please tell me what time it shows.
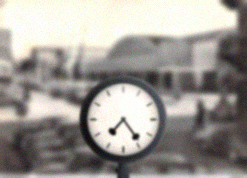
7:24
